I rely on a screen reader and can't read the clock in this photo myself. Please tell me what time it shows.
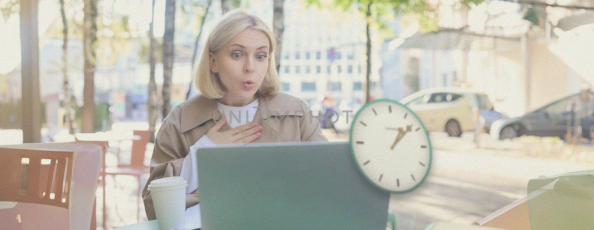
1:08
